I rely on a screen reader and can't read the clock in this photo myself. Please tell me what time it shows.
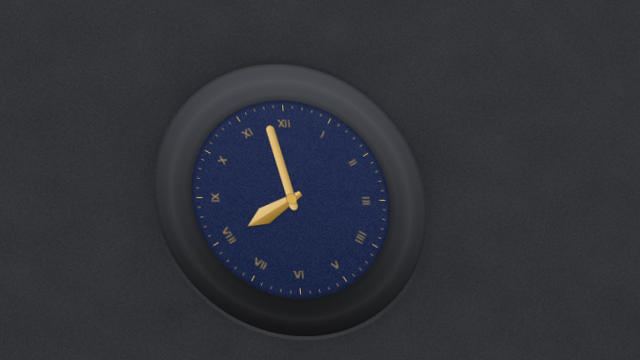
7:58
